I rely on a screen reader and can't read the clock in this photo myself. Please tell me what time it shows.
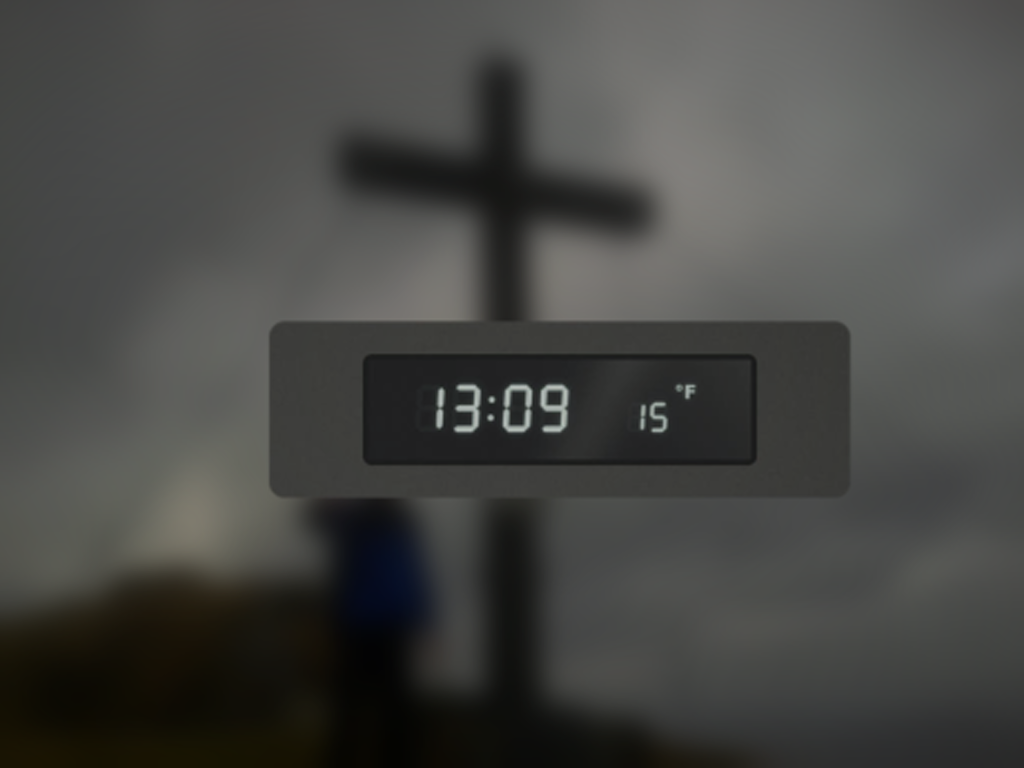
13:09
